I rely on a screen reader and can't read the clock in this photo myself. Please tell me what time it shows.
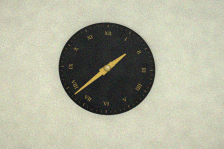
1:38
